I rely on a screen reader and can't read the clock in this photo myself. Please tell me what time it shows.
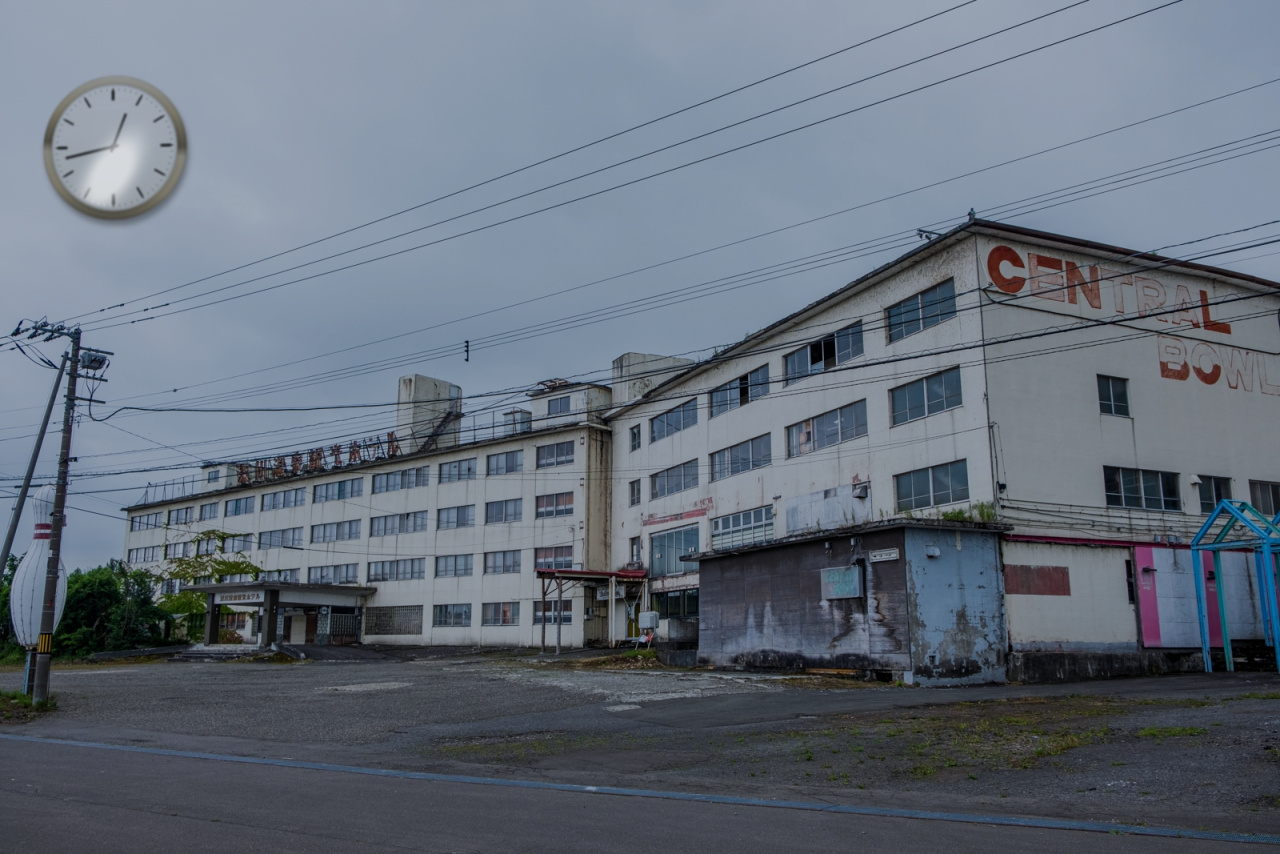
12:43
